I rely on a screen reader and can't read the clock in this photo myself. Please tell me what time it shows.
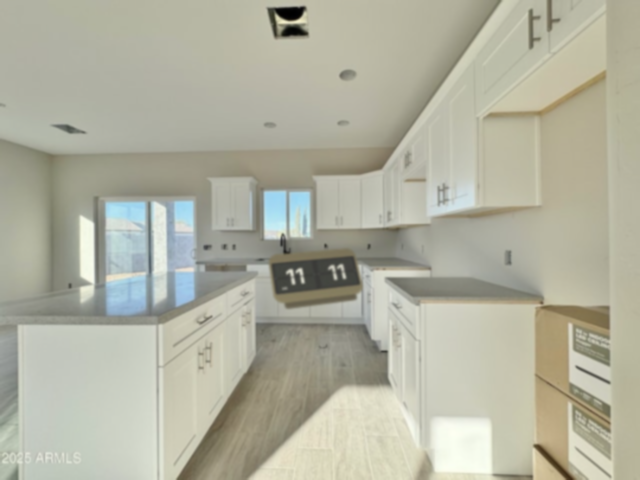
11:11
